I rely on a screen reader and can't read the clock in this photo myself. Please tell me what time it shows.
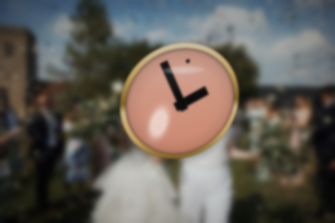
1:55
